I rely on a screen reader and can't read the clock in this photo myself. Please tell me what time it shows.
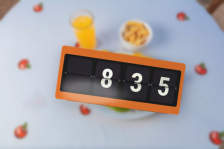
8:35
